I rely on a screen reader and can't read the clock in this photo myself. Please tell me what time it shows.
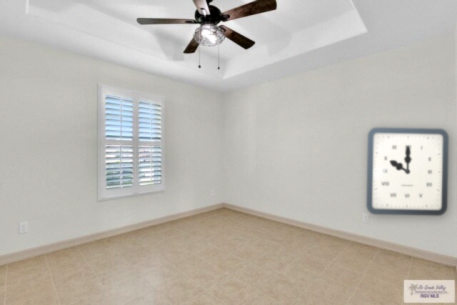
10:00
